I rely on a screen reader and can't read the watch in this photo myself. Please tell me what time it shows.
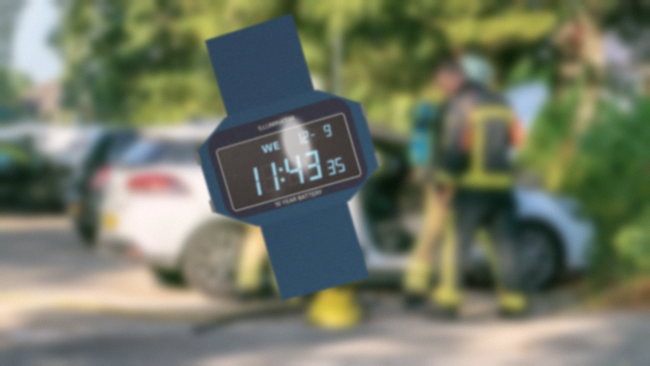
11:43:35
